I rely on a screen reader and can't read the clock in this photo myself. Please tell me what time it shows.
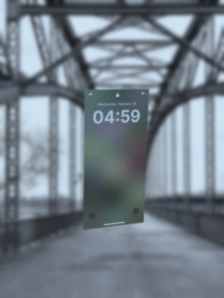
4:59
